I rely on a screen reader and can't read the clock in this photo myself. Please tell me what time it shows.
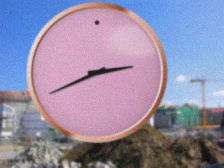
2:41
